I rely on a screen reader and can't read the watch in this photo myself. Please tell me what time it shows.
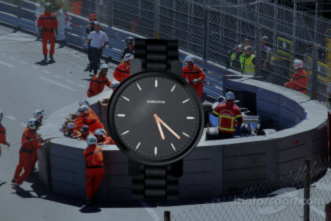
5:22
